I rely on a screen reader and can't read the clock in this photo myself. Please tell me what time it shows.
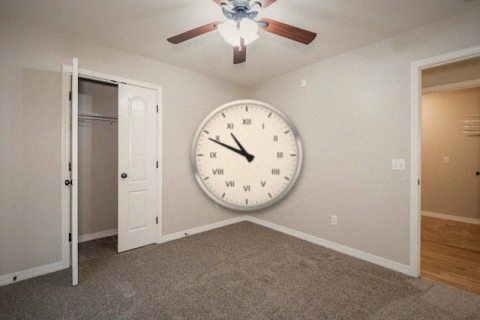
10:49
